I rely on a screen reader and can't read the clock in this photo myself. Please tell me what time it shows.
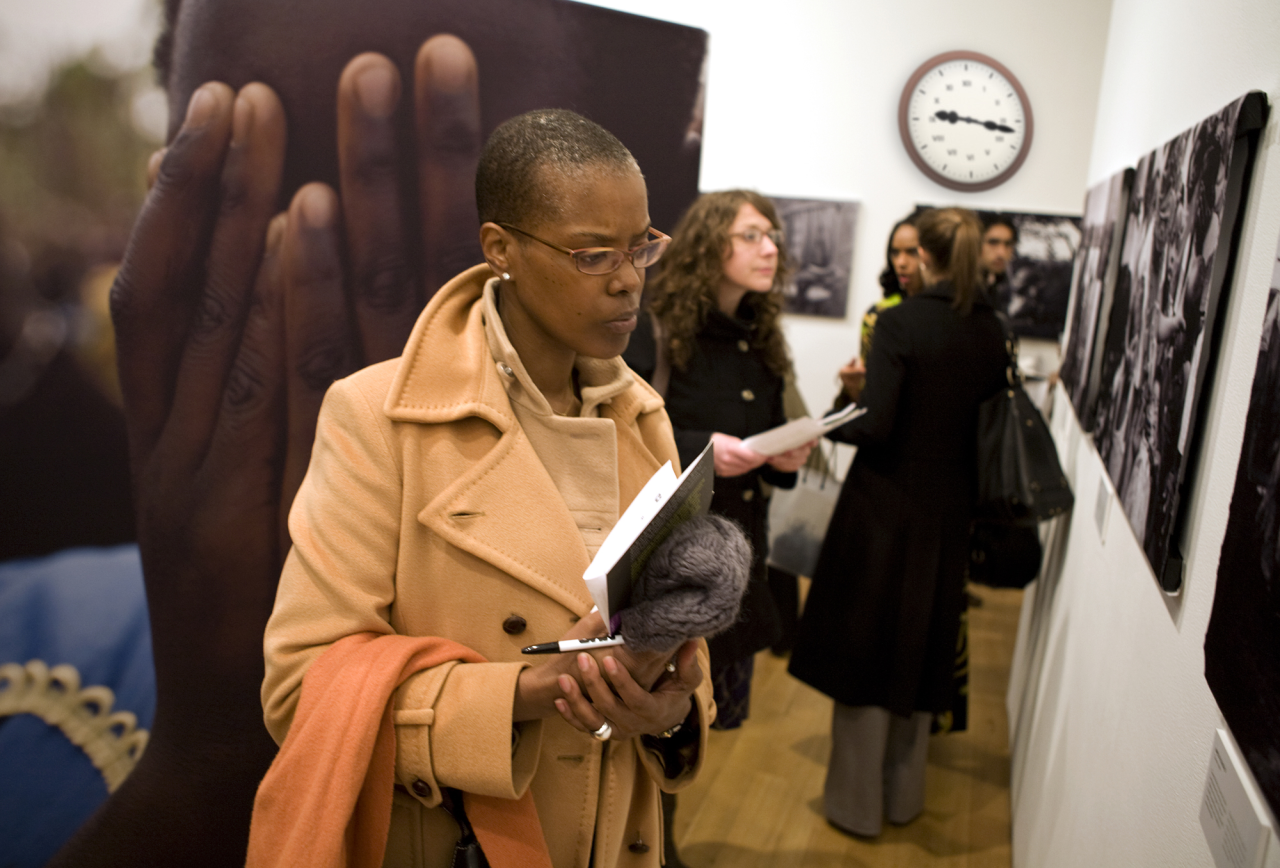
9:17
